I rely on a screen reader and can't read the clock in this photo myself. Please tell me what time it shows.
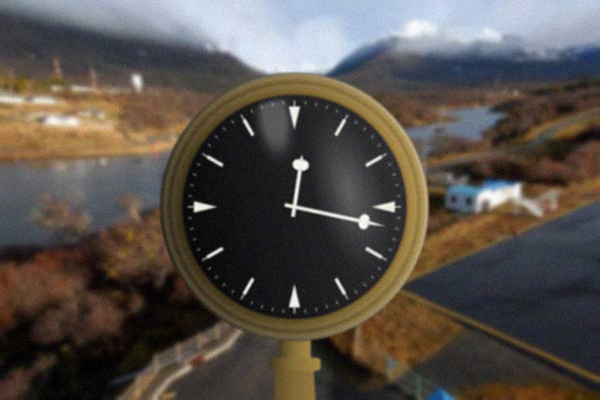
12:17
